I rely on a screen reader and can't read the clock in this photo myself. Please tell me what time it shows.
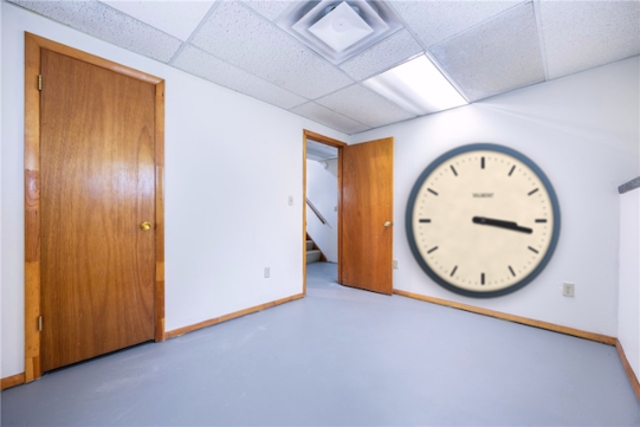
3:17
